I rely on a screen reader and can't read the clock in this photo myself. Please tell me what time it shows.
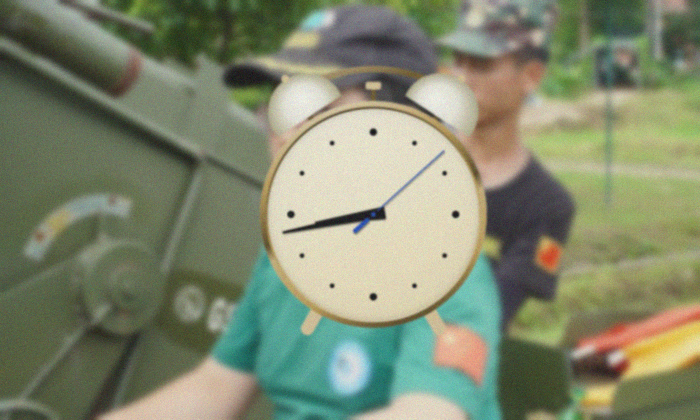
8:43:08
